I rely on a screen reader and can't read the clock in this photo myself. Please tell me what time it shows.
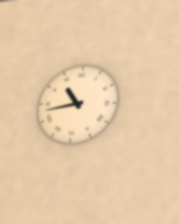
10:43
